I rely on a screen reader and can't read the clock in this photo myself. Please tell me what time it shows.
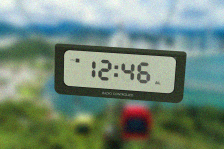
12:46
